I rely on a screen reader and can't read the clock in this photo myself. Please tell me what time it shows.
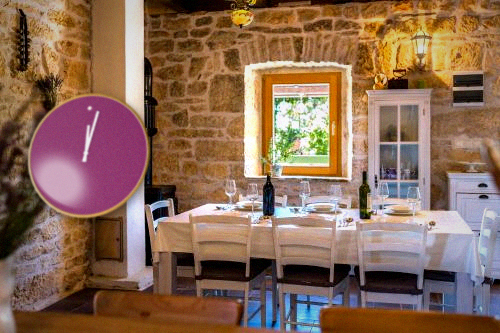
12:02
